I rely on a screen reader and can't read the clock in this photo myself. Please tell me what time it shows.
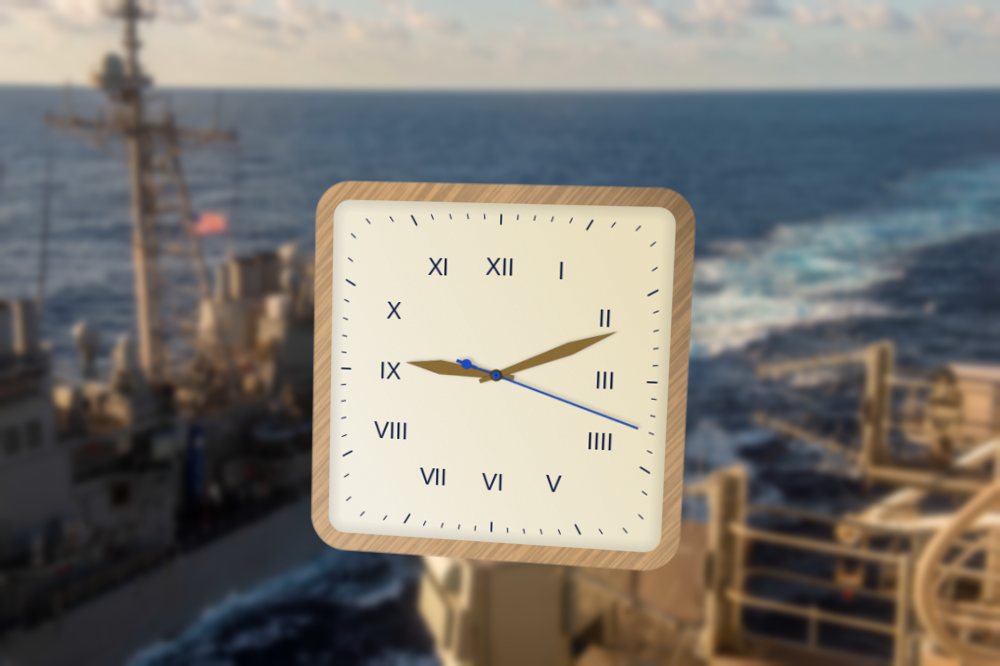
9:11:18
